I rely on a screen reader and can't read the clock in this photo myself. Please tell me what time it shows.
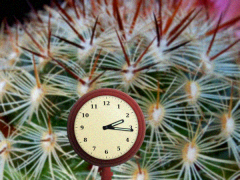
2:16
